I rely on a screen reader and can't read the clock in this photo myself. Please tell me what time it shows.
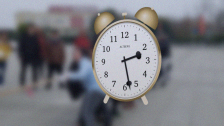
2:28
